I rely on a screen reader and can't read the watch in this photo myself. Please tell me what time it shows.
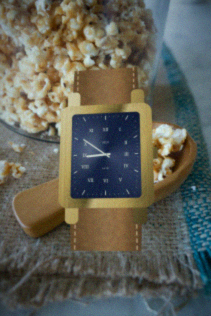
8:51
